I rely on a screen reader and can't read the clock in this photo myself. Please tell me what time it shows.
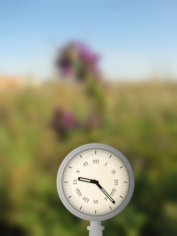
9:23
